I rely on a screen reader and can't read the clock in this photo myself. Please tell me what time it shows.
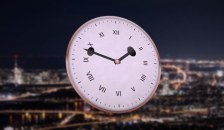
1:48
